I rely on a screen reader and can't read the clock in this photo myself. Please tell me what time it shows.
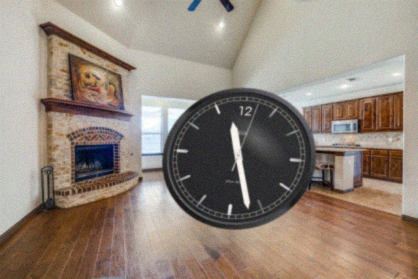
11:27:02
